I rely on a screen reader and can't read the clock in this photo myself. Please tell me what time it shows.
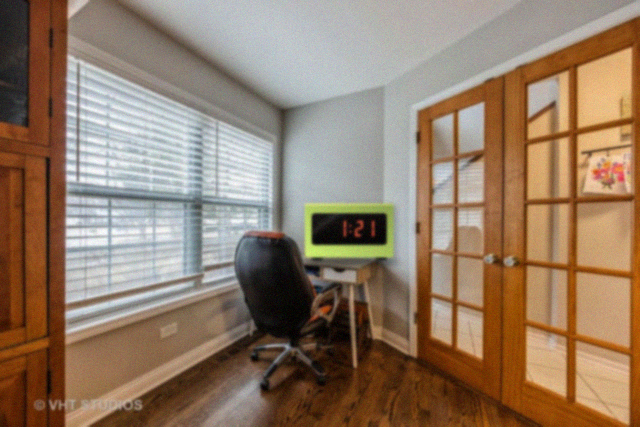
1:21
